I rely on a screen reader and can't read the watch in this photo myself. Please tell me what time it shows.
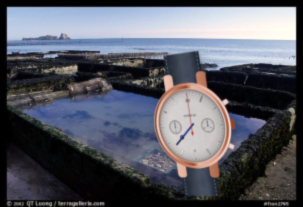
7:38
